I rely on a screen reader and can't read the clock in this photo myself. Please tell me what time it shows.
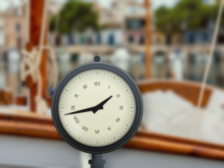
1:43
